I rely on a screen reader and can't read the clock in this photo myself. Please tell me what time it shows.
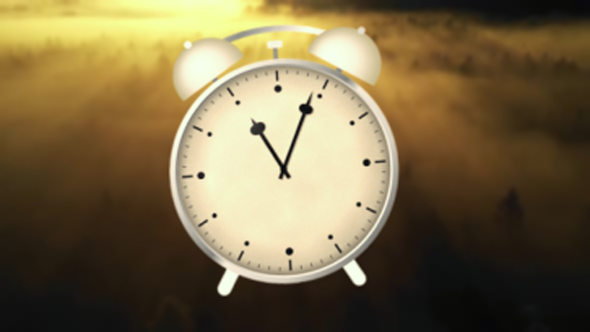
11:04
